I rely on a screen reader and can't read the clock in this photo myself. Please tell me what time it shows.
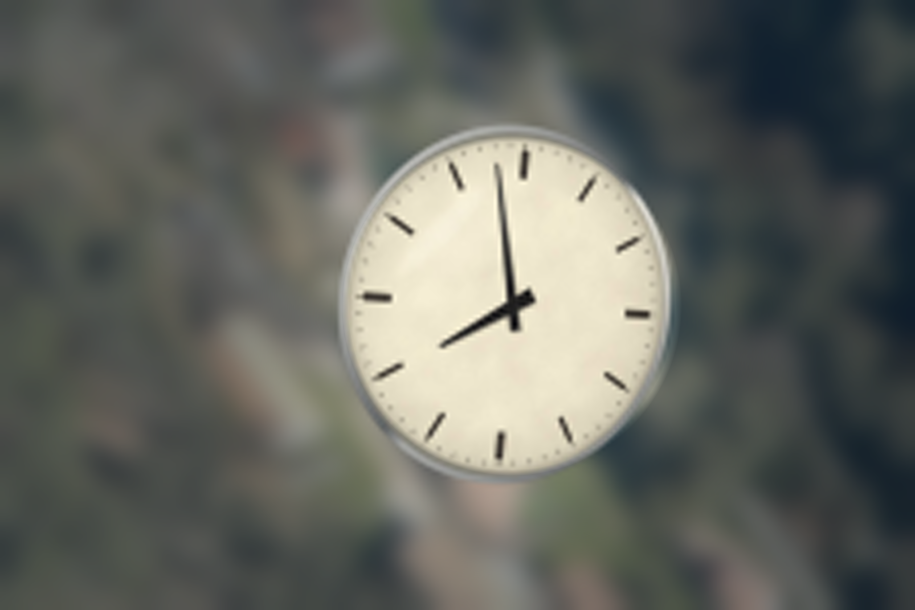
7:58
